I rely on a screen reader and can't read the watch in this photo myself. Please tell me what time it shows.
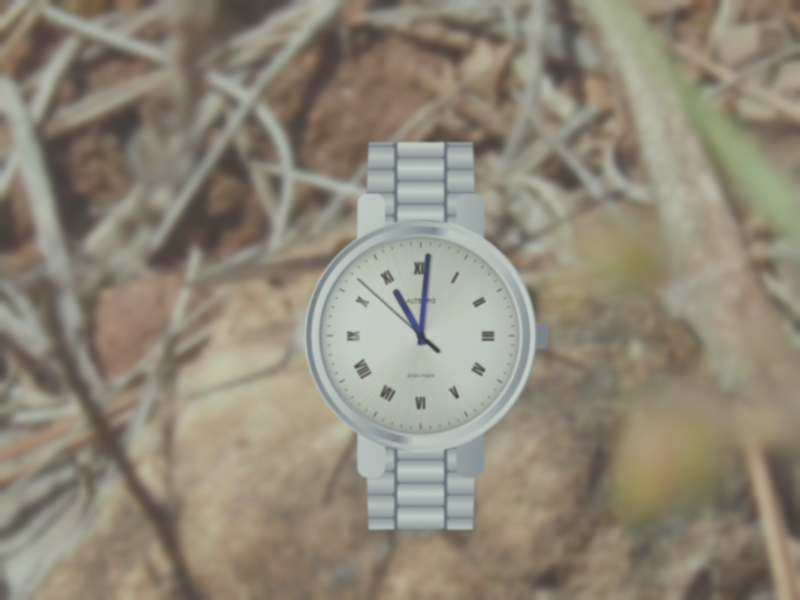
11:00:52
